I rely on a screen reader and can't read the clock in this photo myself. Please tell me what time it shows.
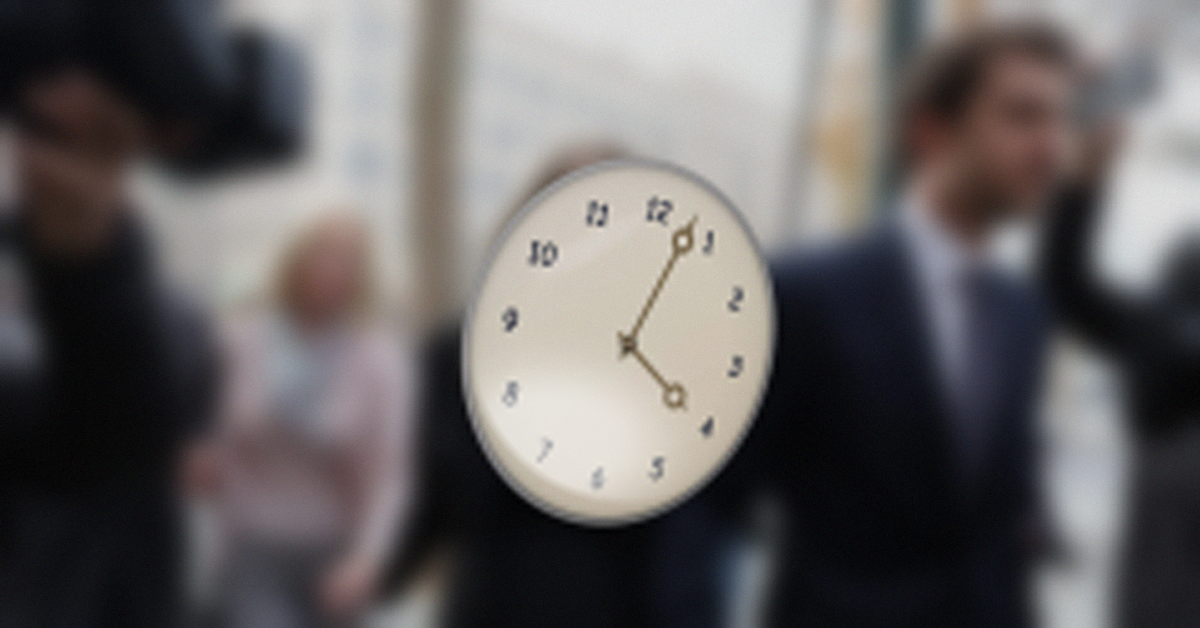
4:03
